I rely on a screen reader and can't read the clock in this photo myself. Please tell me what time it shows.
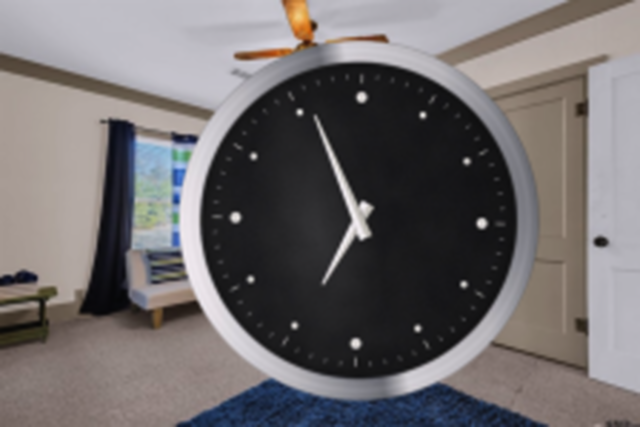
6:56
